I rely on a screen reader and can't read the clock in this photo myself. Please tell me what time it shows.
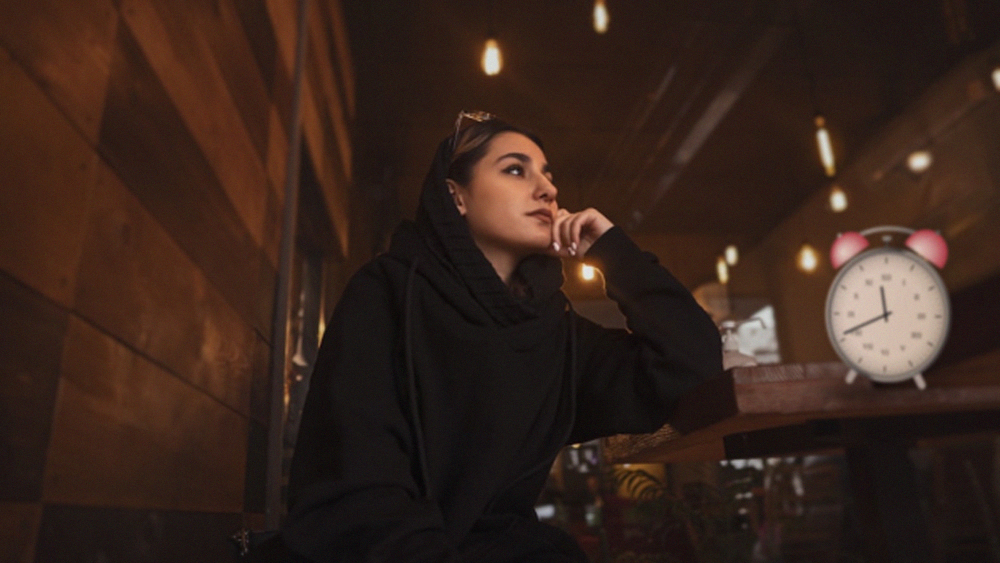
11:41
